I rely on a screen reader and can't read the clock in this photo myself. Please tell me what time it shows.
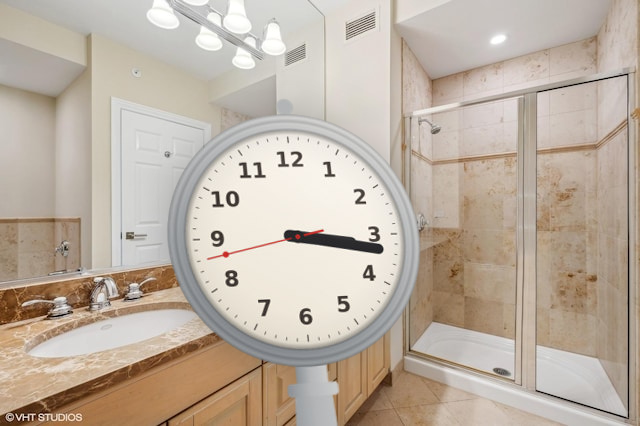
3:16:43
